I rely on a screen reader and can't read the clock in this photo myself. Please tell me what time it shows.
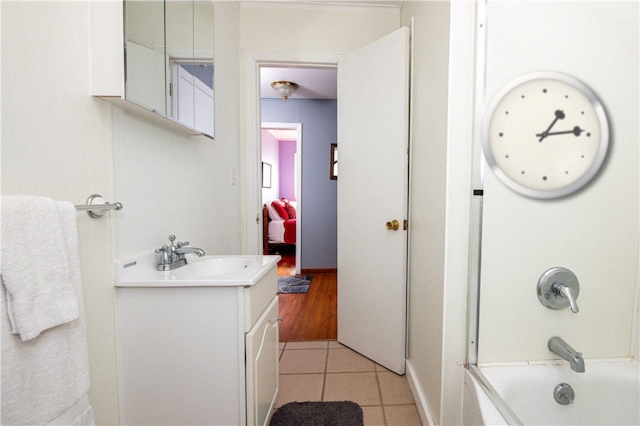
1:14
